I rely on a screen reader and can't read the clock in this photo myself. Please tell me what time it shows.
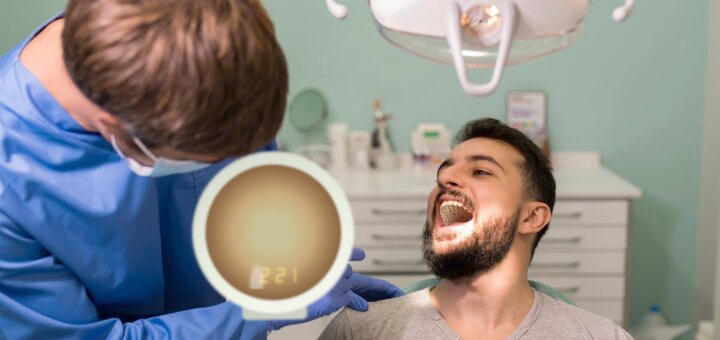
2:21
